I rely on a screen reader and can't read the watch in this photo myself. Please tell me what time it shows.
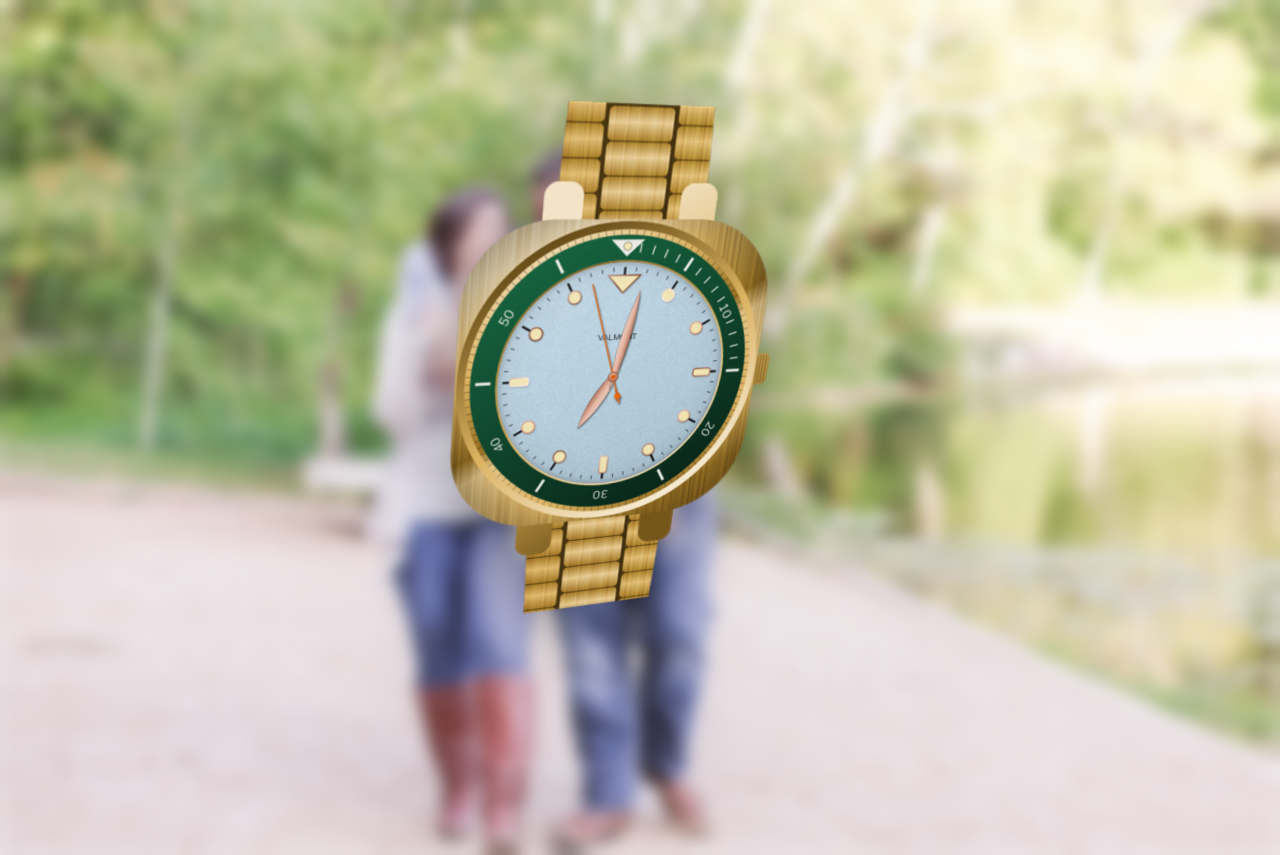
7:01:57
